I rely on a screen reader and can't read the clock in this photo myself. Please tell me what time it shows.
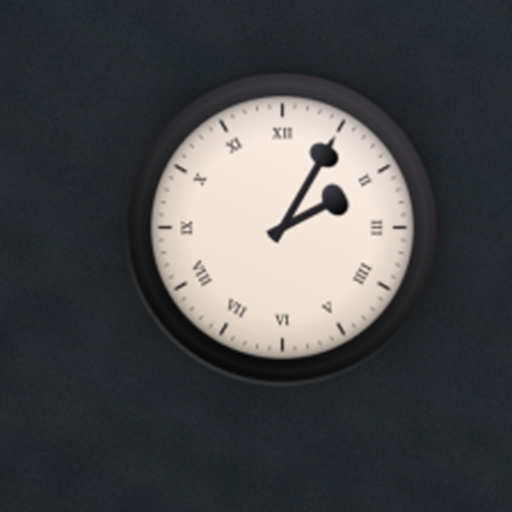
2:05
